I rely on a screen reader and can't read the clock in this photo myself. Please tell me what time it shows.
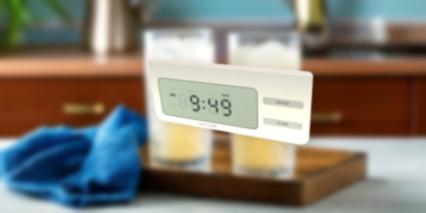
9:49
